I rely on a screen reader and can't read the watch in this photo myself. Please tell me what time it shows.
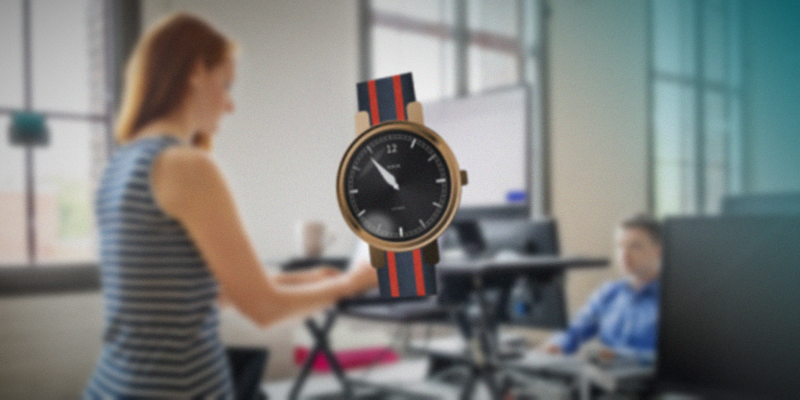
10:54
